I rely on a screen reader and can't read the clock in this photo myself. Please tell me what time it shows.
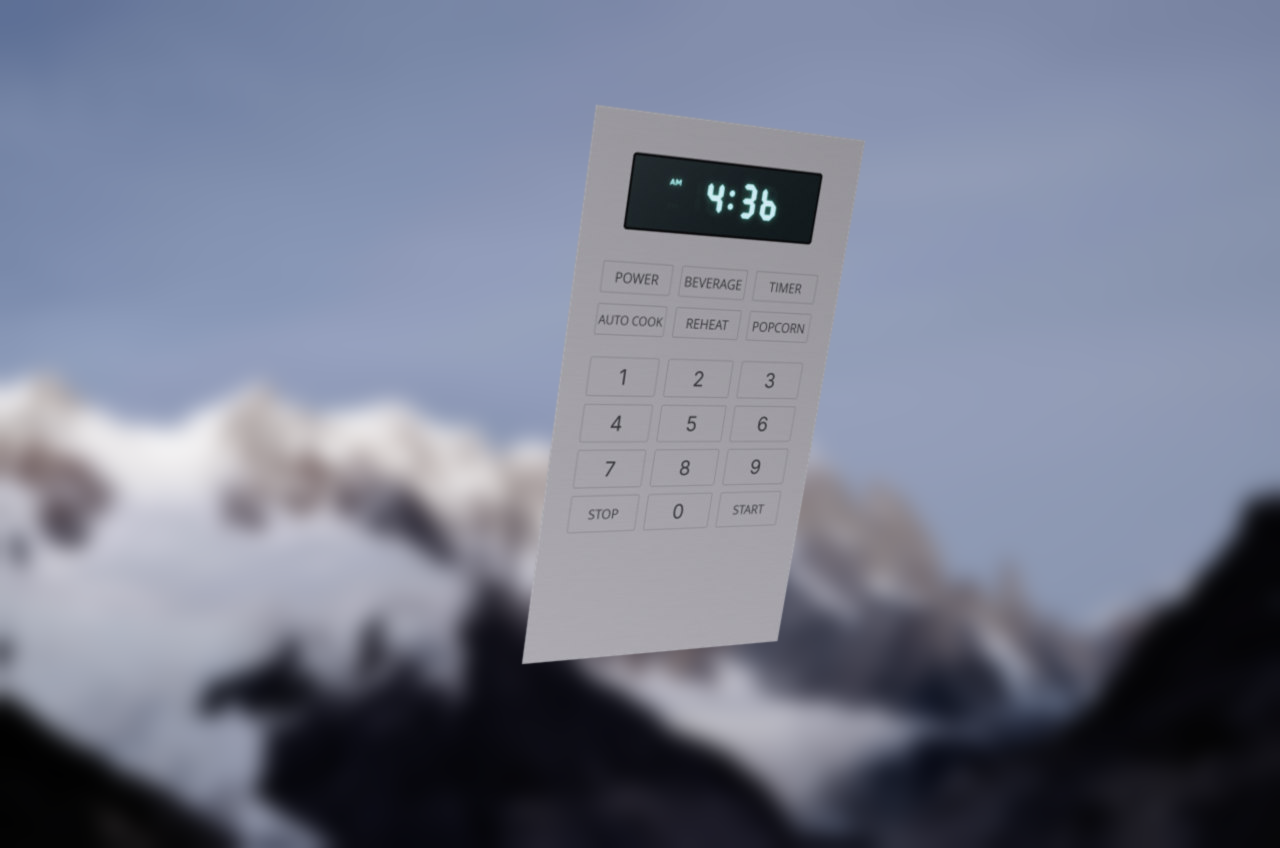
4:36
